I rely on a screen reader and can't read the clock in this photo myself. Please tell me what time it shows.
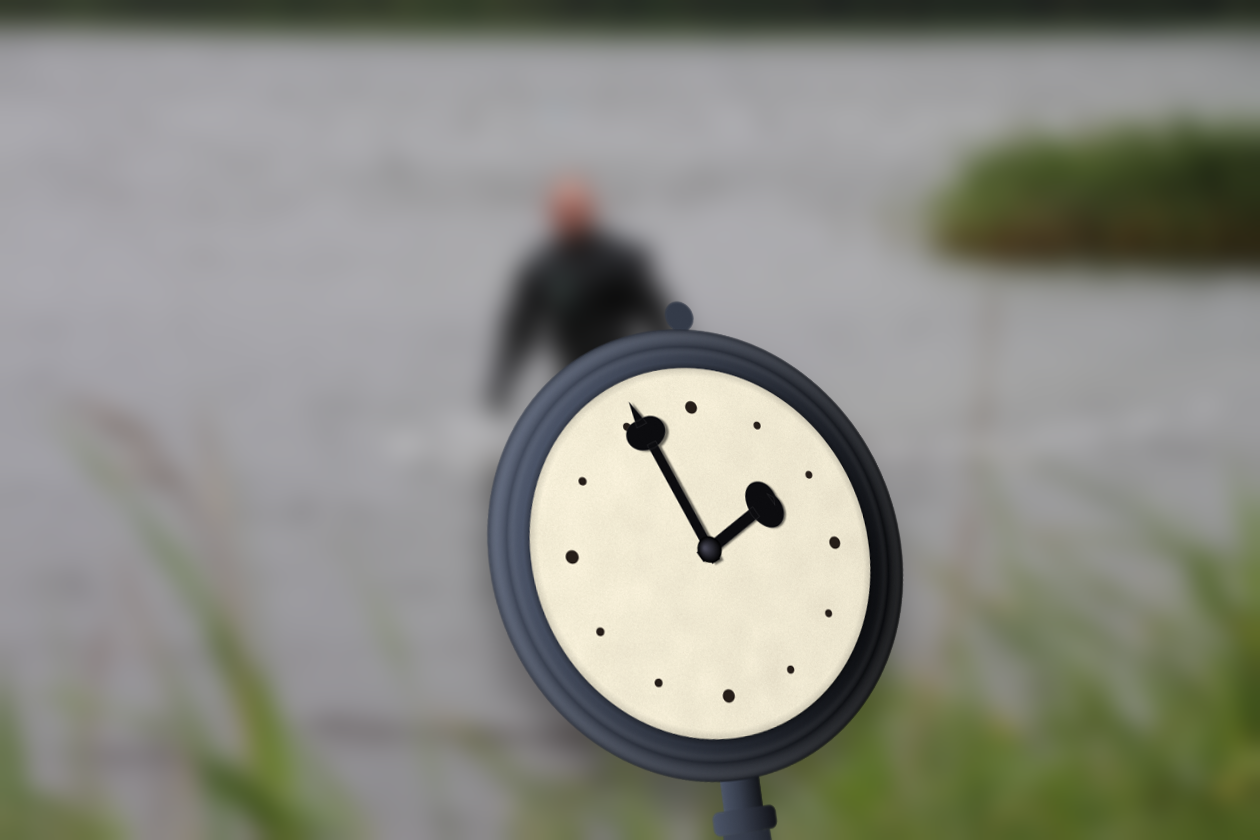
1:56
